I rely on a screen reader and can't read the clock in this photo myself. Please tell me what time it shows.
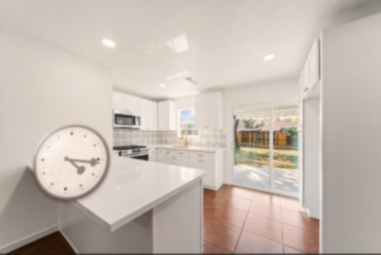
4:16
